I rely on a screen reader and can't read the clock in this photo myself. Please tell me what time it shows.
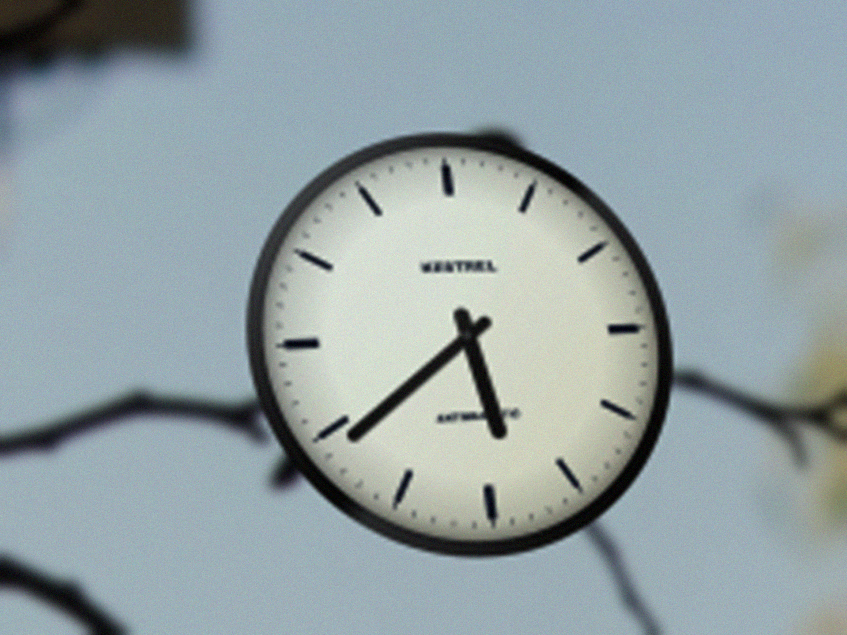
5:39
